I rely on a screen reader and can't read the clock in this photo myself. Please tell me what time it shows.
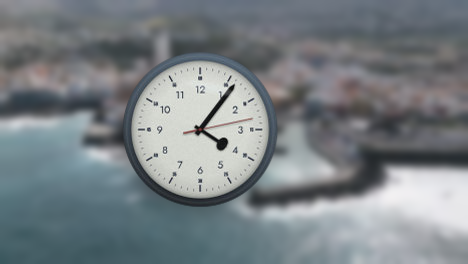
4:06:13
